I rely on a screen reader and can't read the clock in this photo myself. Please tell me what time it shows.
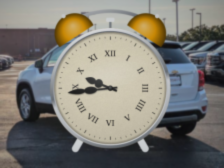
9:44
